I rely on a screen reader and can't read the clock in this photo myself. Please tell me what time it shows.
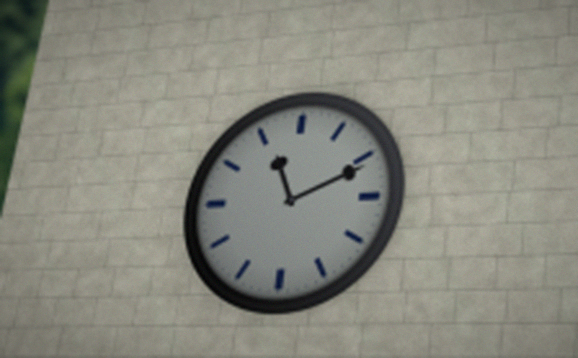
11:11
